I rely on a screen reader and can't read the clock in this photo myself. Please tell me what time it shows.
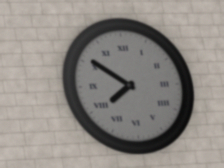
7:51
